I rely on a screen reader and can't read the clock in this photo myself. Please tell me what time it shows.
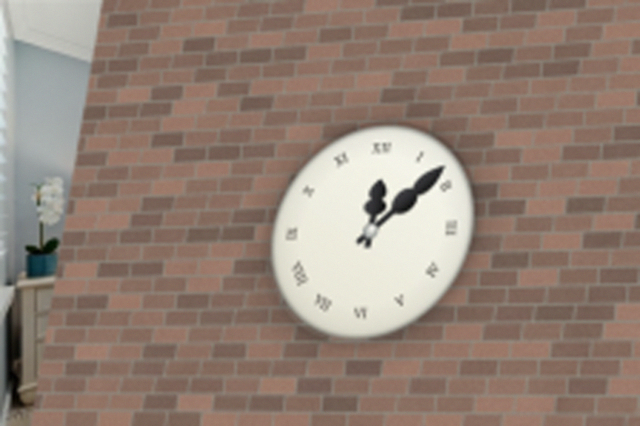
12:08
